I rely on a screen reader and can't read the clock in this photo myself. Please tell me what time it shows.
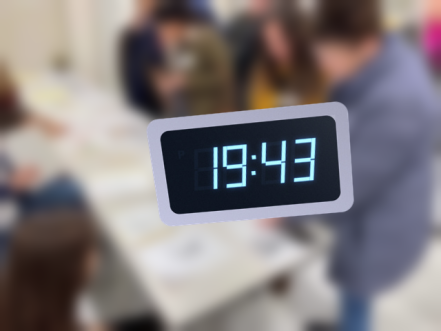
19:43
